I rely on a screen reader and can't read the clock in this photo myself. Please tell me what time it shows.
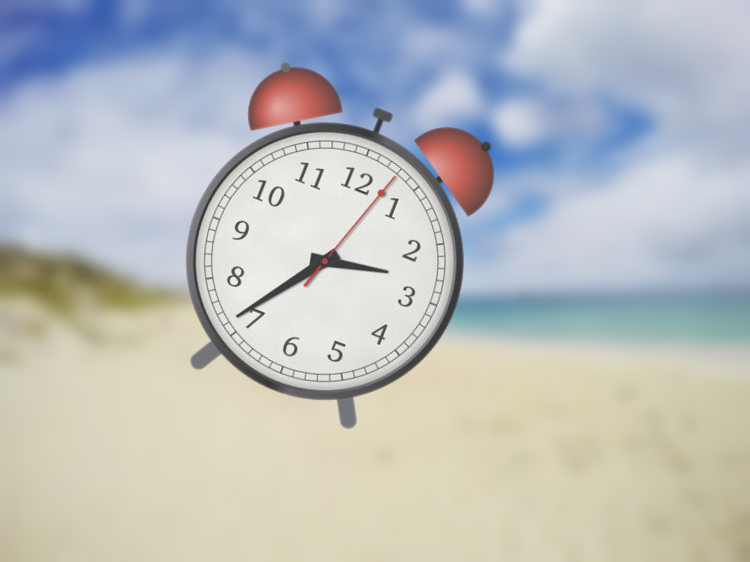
2:36:03
